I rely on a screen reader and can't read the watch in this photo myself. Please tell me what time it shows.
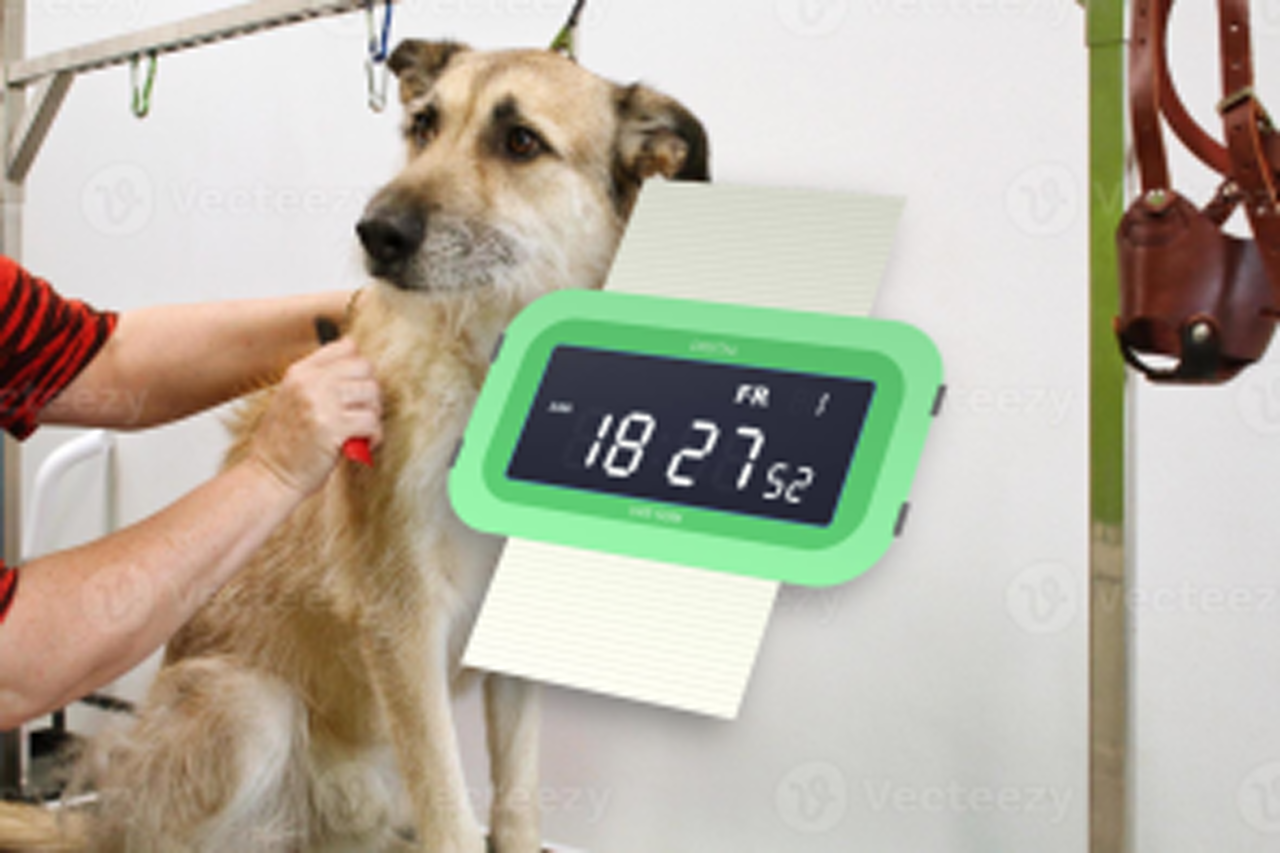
18:27:52
